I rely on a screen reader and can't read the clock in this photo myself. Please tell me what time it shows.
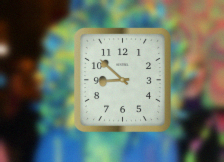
8:52
